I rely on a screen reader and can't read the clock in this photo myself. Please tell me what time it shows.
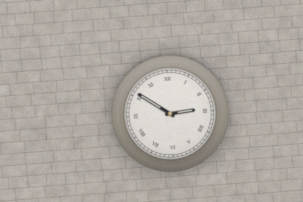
2:51
